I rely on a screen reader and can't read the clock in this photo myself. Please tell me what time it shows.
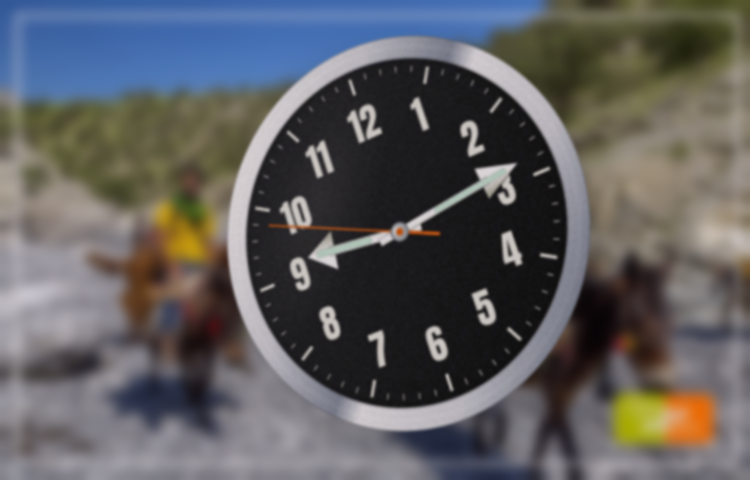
9:13:49
